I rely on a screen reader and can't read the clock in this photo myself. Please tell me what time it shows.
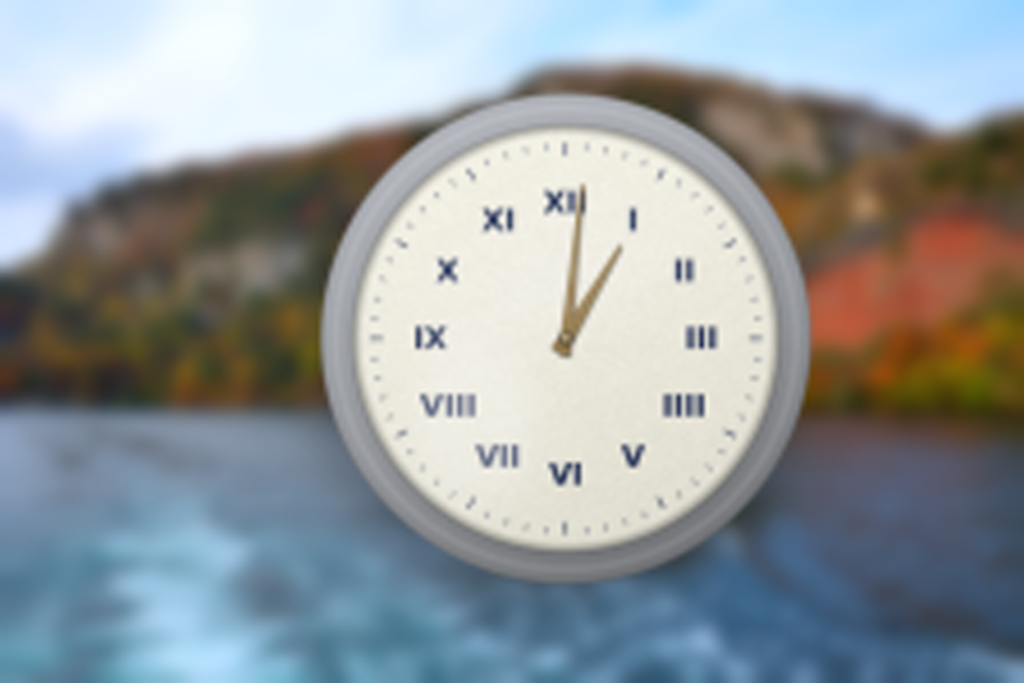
1:01
